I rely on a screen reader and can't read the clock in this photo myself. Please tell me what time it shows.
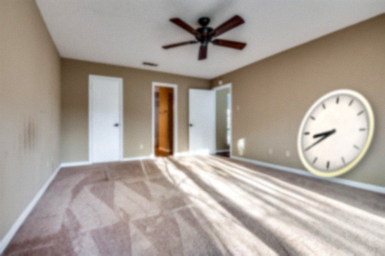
8:40
